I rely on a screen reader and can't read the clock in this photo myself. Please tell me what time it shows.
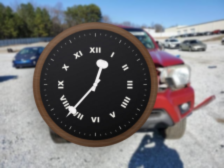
12:37
